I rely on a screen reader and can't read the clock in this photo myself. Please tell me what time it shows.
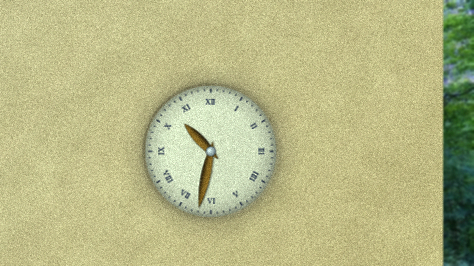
10:32
